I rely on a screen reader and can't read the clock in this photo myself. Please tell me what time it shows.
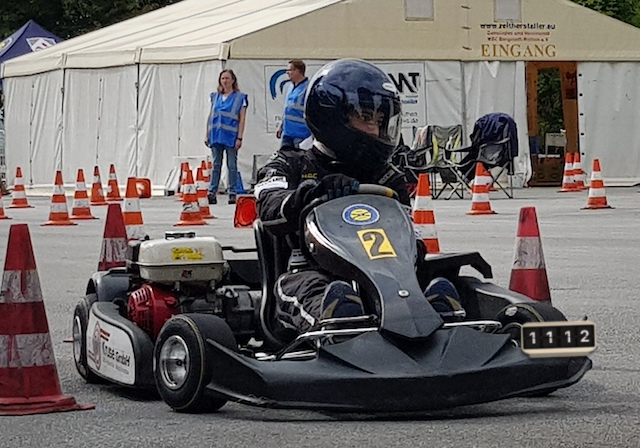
11:12
